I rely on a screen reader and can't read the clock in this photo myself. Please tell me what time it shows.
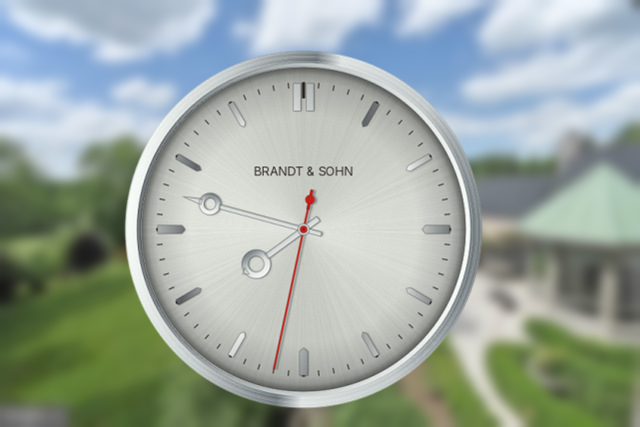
7:47:32
